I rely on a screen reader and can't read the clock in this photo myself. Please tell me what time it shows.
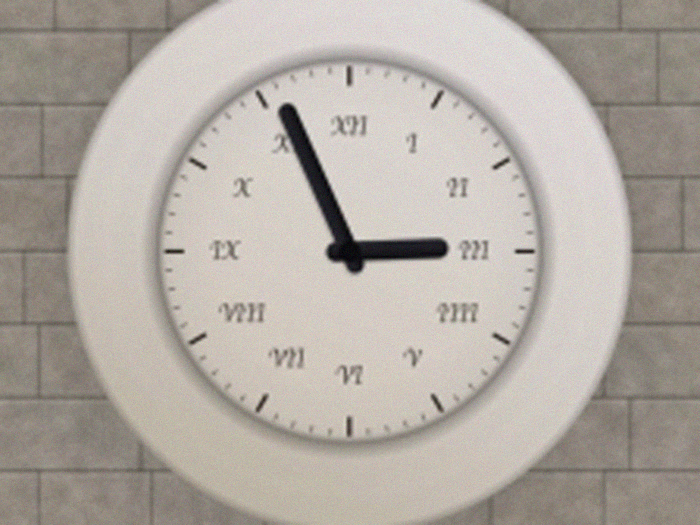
2:56
